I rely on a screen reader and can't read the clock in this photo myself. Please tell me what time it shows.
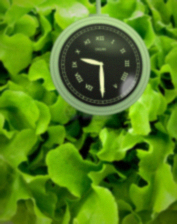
9:30
